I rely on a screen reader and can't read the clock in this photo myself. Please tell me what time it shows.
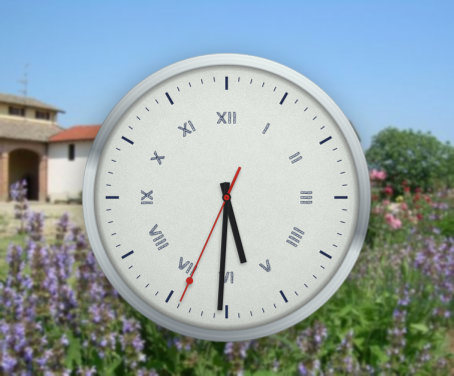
5:30:34
